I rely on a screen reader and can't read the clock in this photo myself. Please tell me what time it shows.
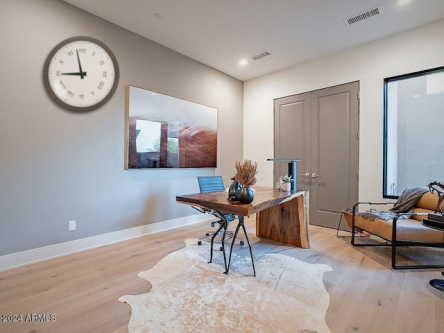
8:58
